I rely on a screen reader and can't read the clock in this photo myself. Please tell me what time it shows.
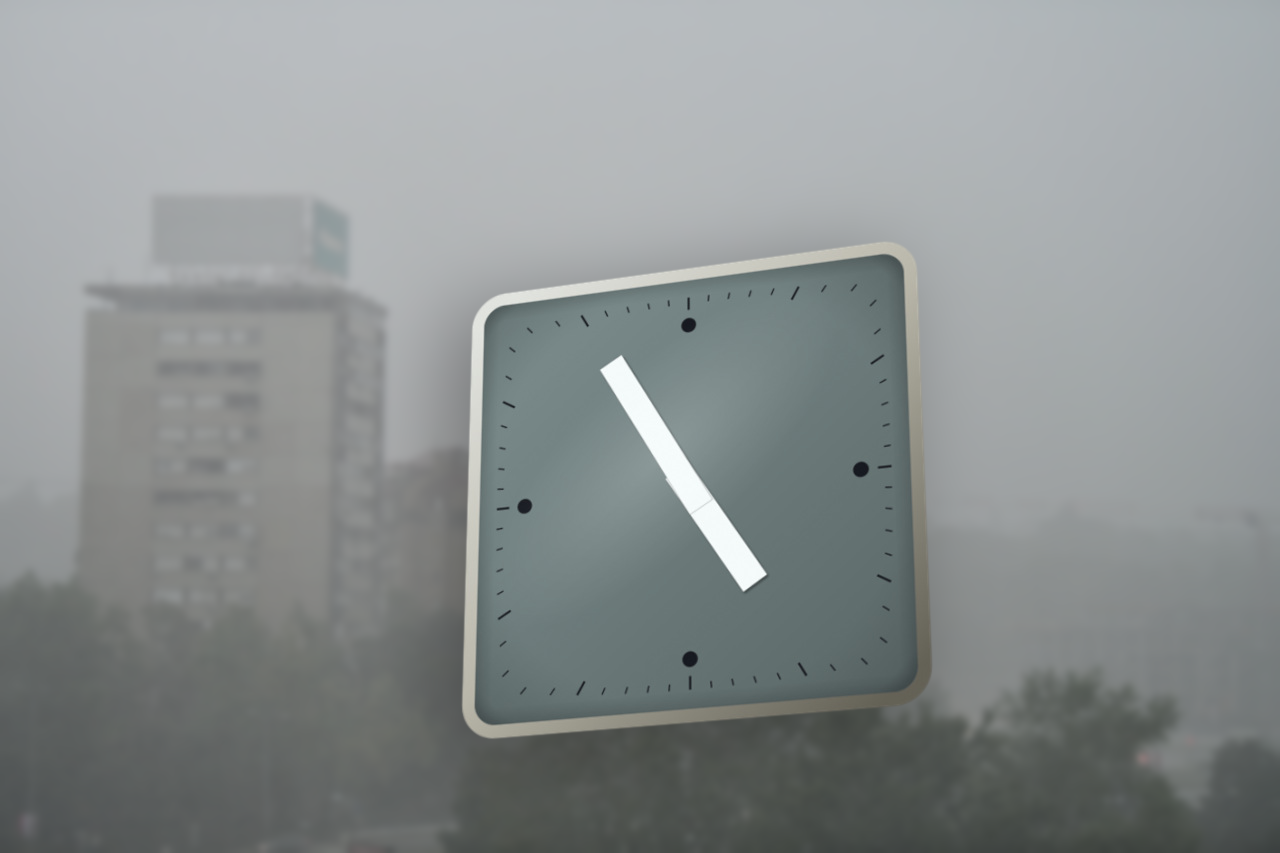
4:55
